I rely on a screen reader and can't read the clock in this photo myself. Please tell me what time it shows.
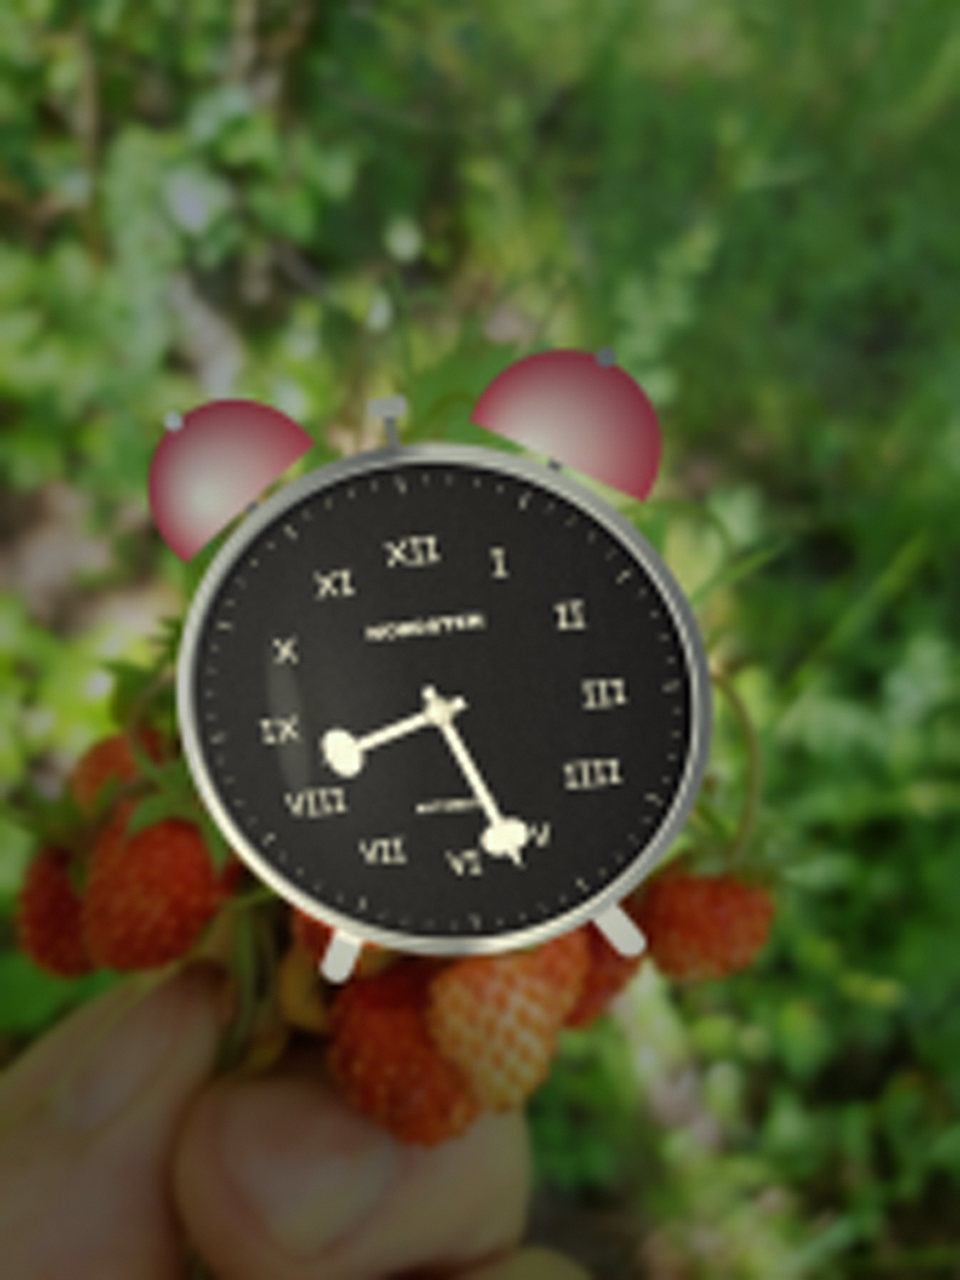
8:27
